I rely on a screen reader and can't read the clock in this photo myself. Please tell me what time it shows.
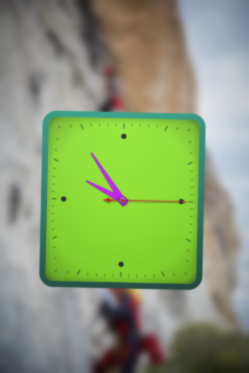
9:54:15
